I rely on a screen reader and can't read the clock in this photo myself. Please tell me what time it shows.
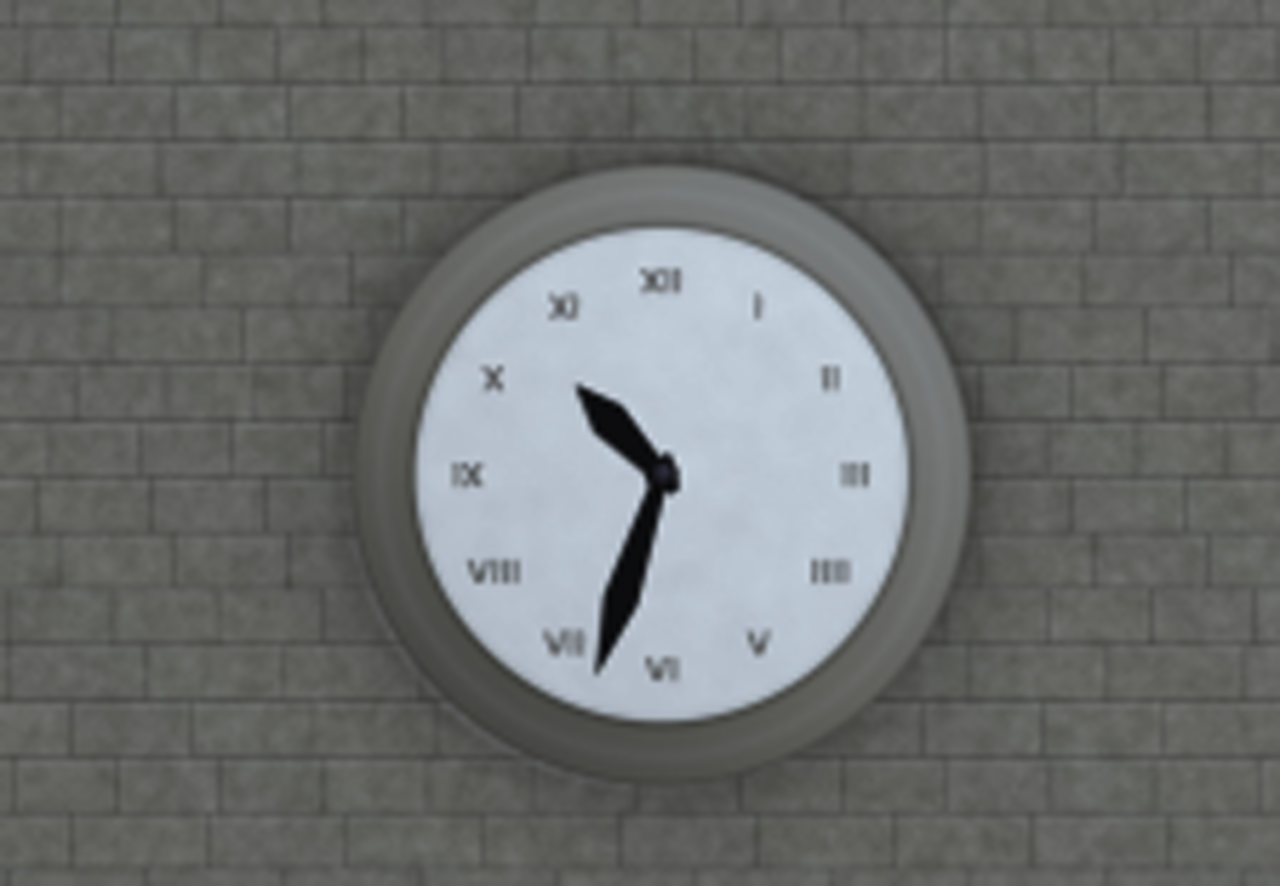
10:33
